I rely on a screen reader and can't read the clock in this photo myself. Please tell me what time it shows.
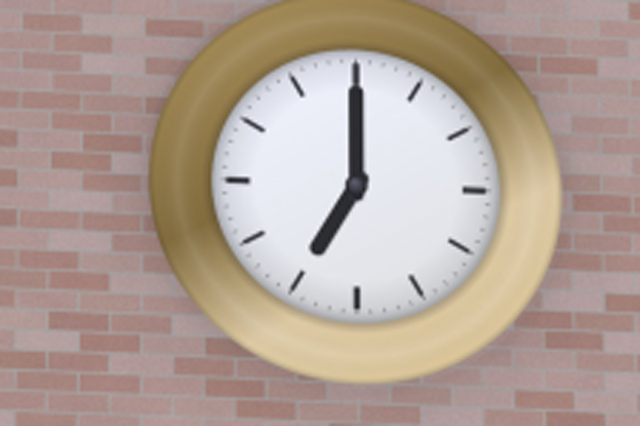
7:00
